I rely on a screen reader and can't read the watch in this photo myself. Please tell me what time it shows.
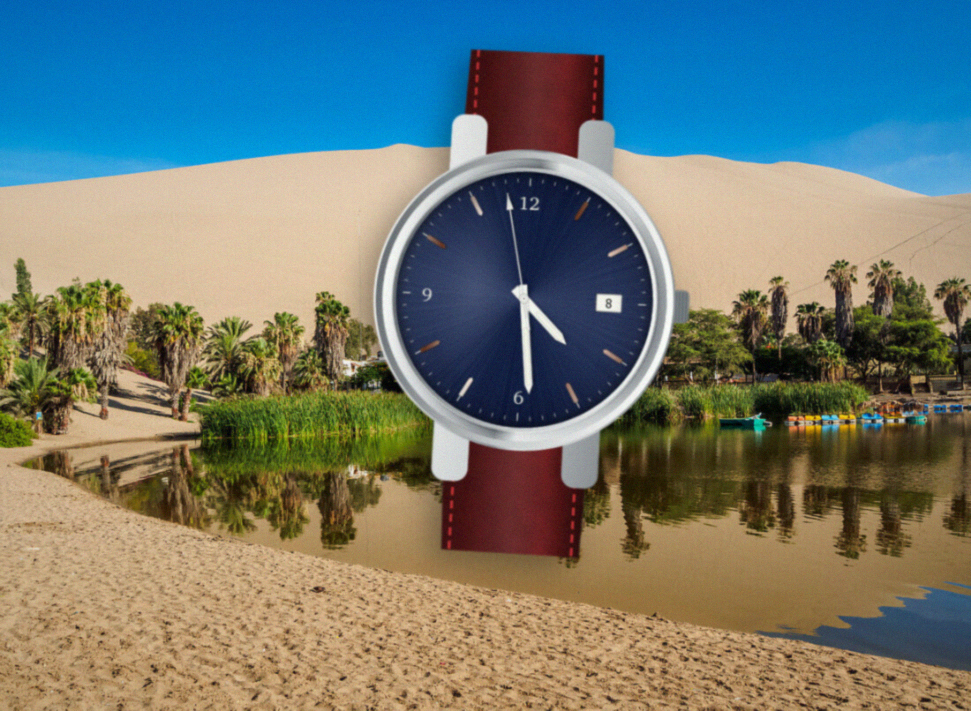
4:28:58
